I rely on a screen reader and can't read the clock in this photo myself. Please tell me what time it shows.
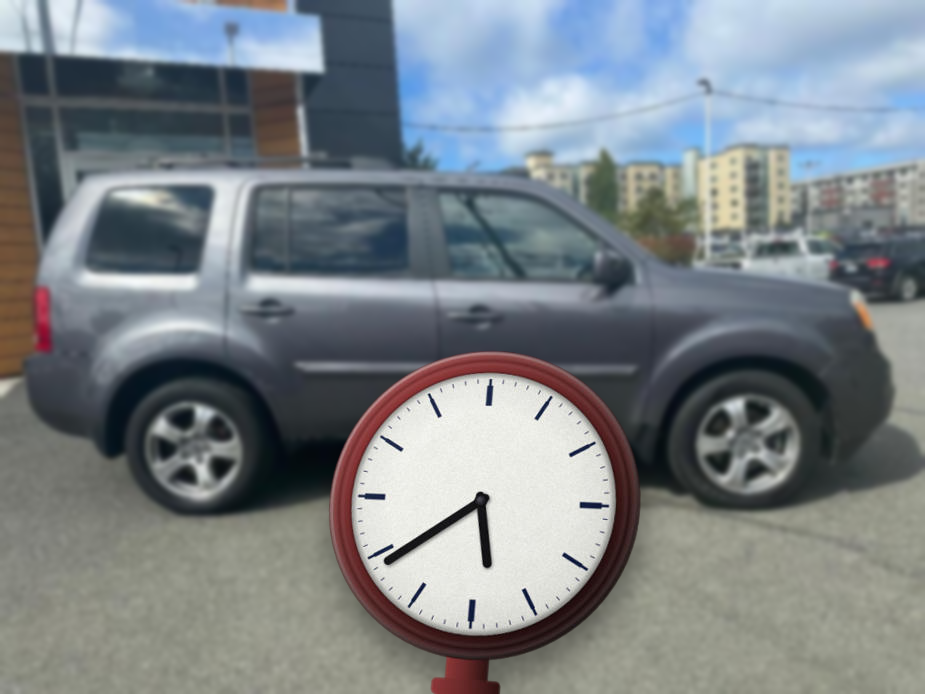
5:39
